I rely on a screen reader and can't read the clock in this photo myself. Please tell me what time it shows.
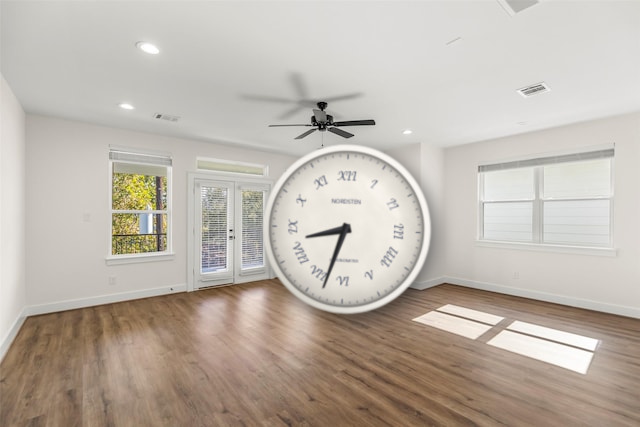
8:33
